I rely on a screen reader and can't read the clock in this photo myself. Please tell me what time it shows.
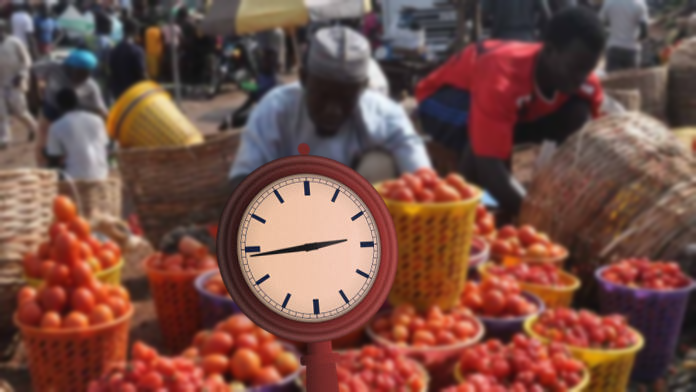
2:44
